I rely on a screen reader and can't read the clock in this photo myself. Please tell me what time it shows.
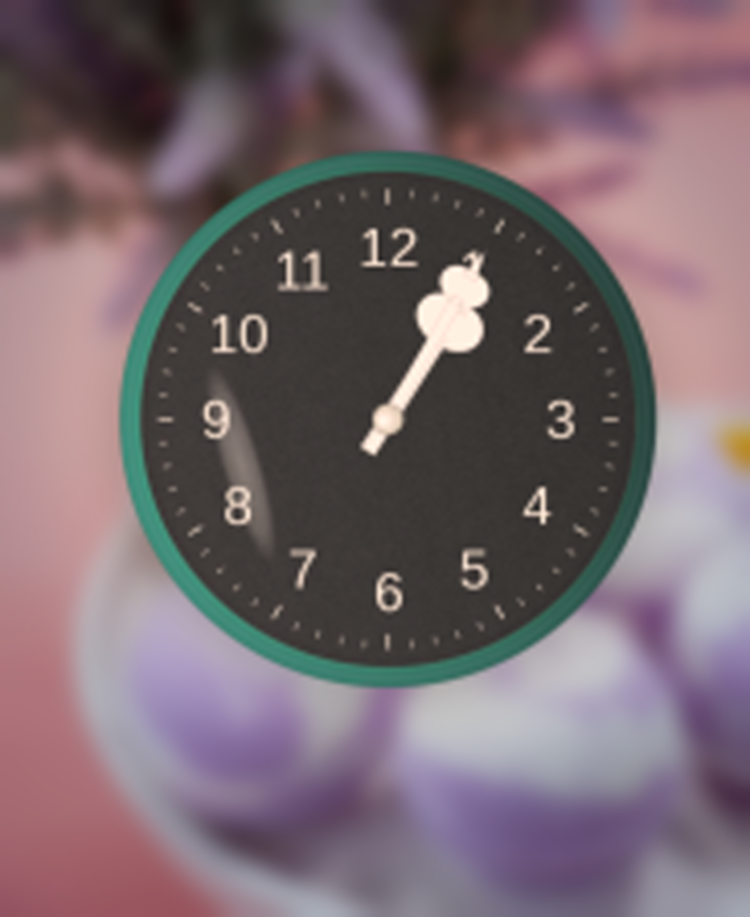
1:05
